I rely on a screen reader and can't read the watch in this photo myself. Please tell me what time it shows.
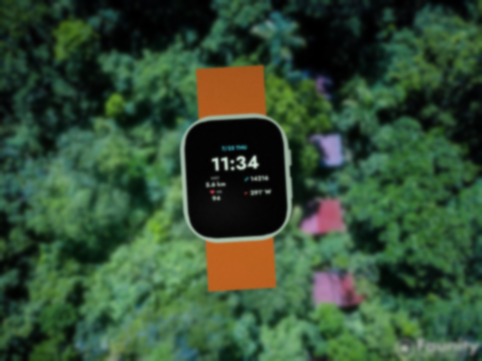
11:34
